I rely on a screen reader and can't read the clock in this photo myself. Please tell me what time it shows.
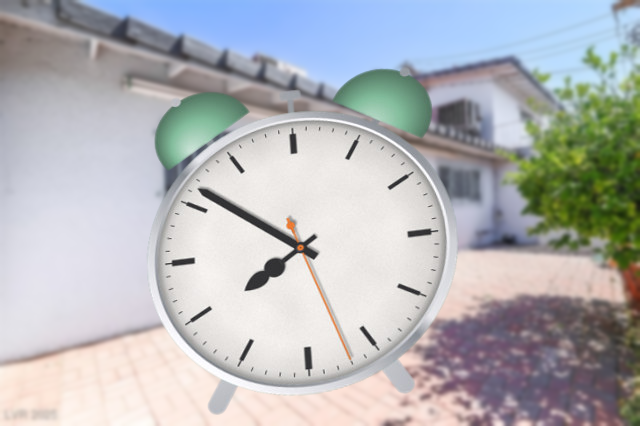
7:51:27
